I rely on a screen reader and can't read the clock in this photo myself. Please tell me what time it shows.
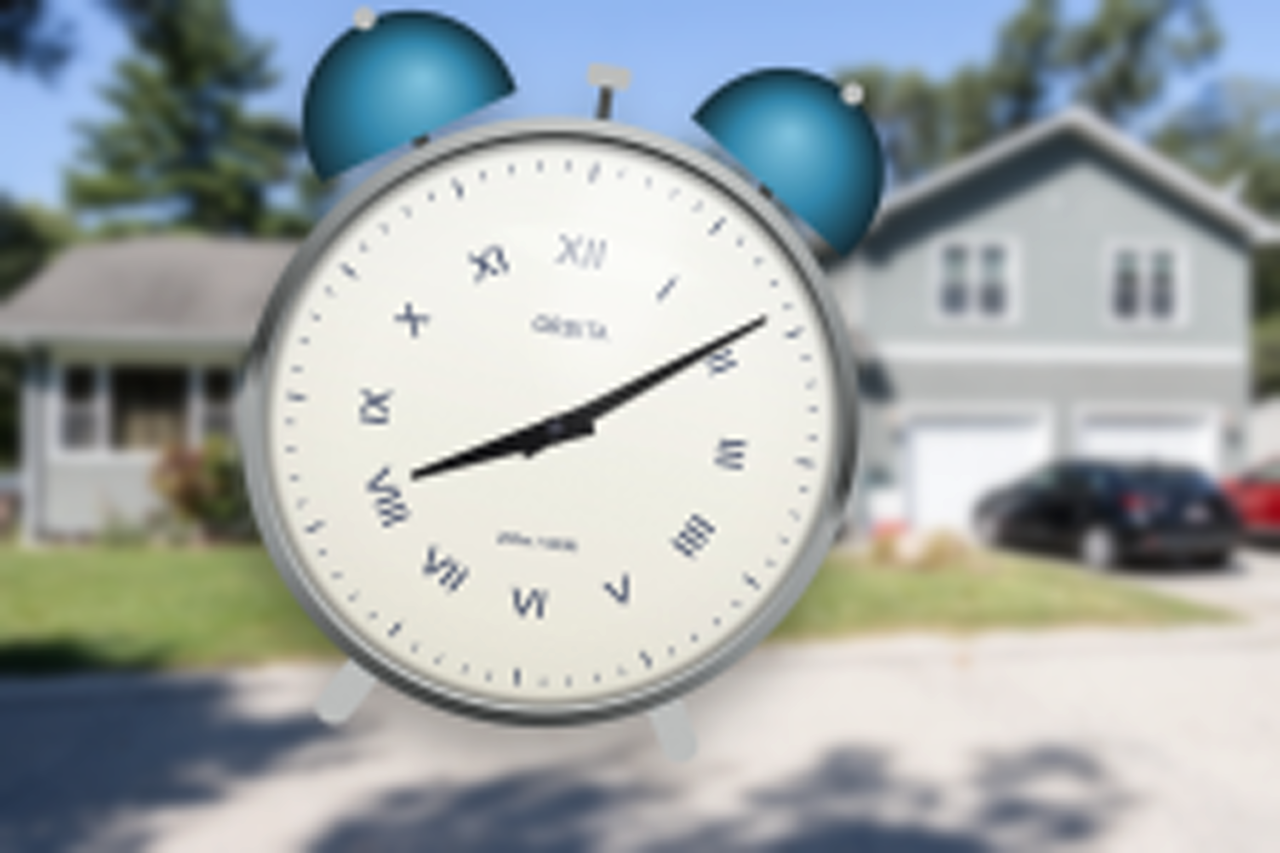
8:09
